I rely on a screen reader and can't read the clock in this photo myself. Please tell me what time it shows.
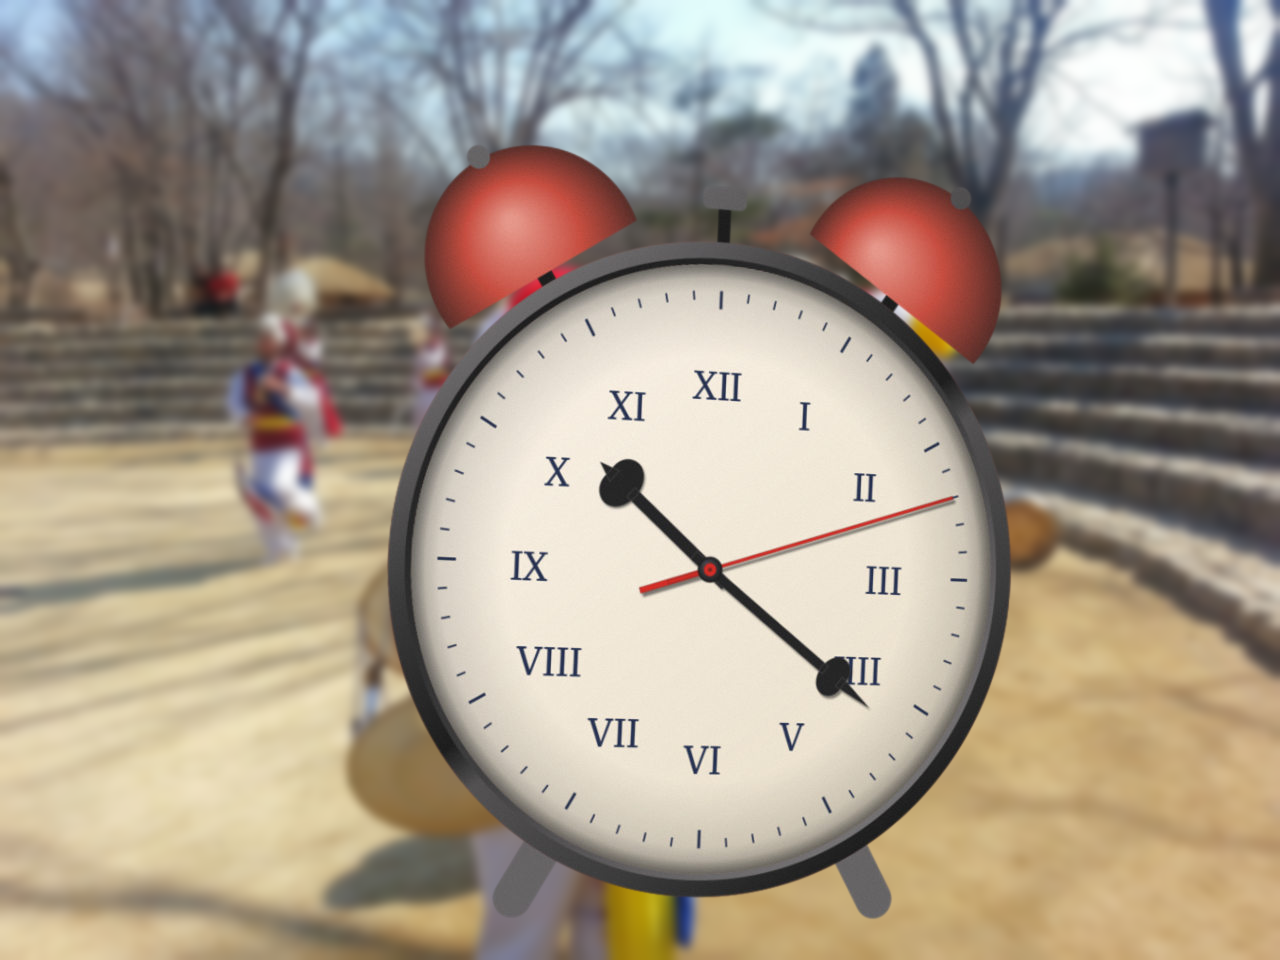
10:21:12
